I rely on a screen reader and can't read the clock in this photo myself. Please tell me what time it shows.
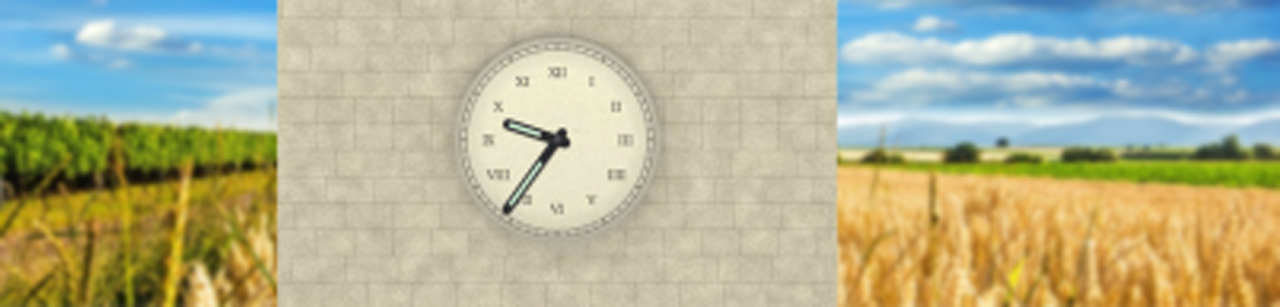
9:36
